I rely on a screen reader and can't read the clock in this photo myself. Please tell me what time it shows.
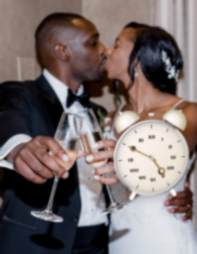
4:50
